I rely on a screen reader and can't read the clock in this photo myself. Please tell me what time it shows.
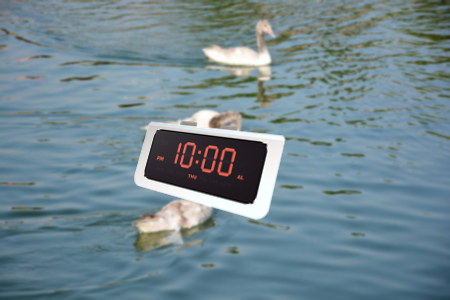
10:00
